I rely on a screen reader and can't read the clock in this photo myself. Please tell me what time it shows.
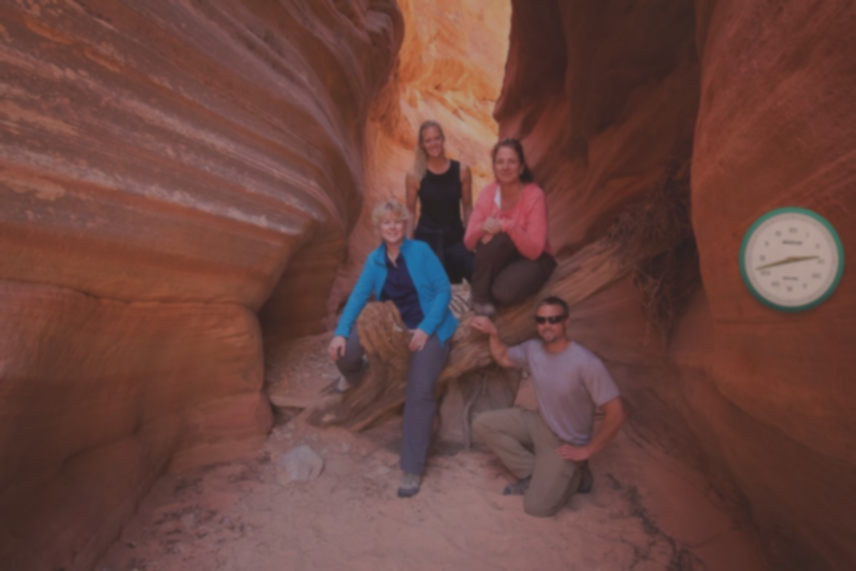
2:42
